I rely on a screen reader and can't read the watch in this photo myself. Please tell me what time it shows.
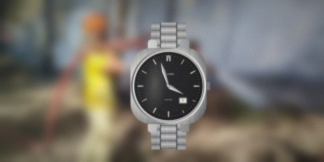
3:57
